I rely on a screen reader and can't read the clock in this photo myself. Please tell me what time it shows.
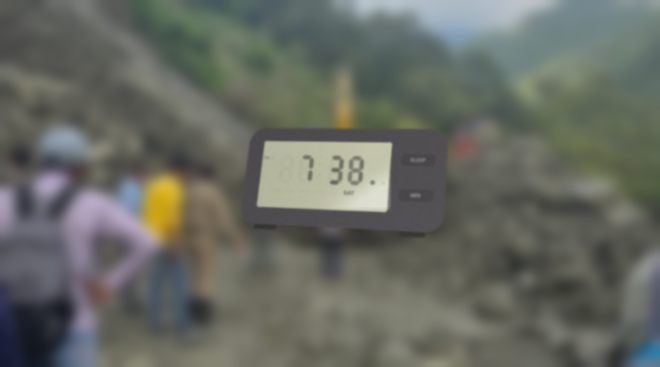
7:38
